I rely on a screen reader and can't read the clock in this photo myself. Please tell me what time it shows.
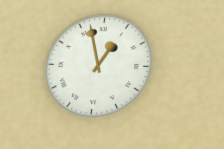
12:57
